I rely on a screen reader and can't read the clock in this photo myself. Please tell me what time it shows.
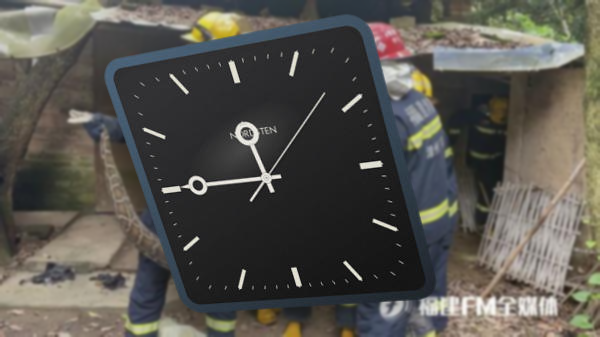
11:45:08
